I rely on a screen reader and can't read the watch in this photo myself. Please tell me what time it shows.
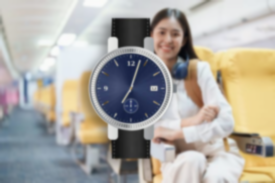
7:03
